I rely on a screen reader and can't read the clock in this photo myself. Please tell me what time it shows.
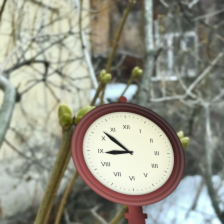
8:52
